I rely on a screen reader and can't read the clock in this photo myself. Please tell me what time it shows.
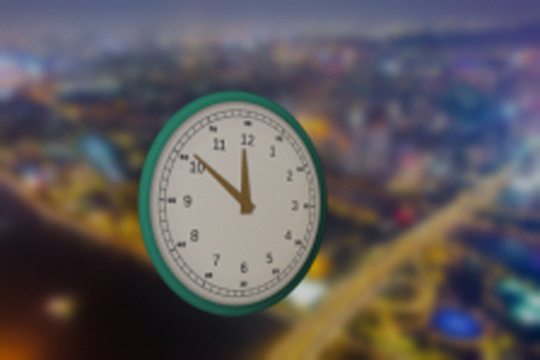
11:51
